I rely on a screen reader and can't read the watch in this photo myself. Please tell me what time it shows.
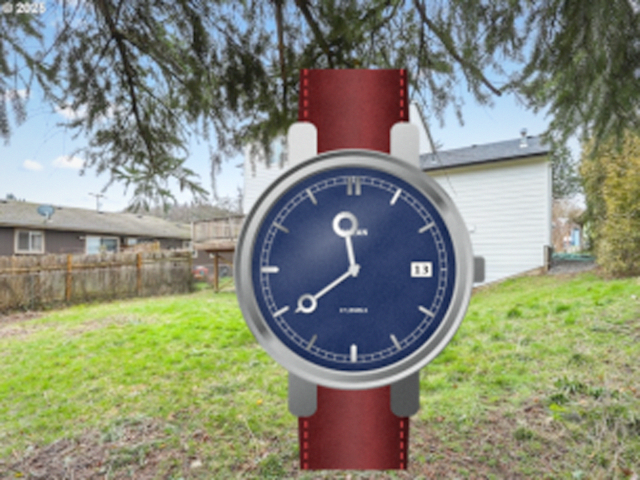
11:39
